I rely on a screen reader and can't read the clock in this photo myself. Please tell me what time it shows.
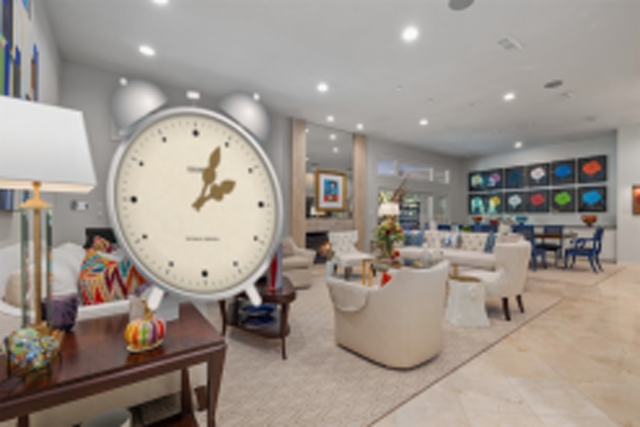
2:04
